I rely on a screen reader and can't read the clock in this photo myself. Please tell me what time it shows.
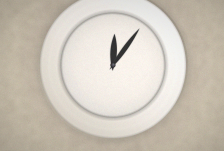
12:06
